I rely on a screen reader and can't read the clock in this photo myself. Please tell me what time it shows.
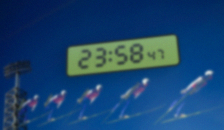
23:58:47
